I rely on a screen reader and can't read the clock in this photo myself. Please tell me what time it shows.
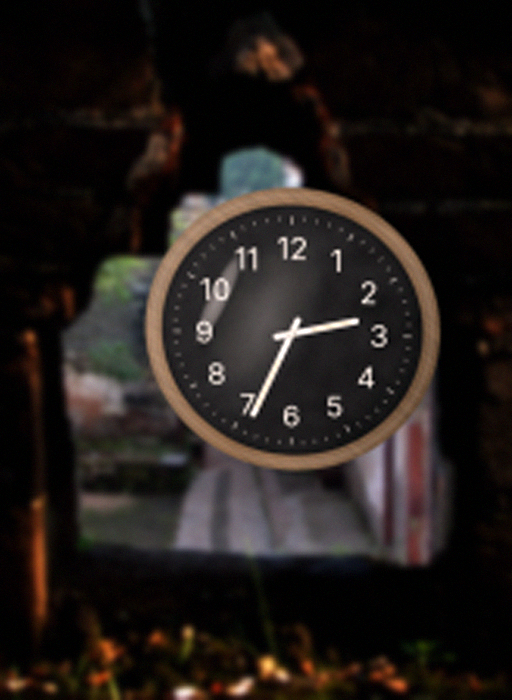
2:34
